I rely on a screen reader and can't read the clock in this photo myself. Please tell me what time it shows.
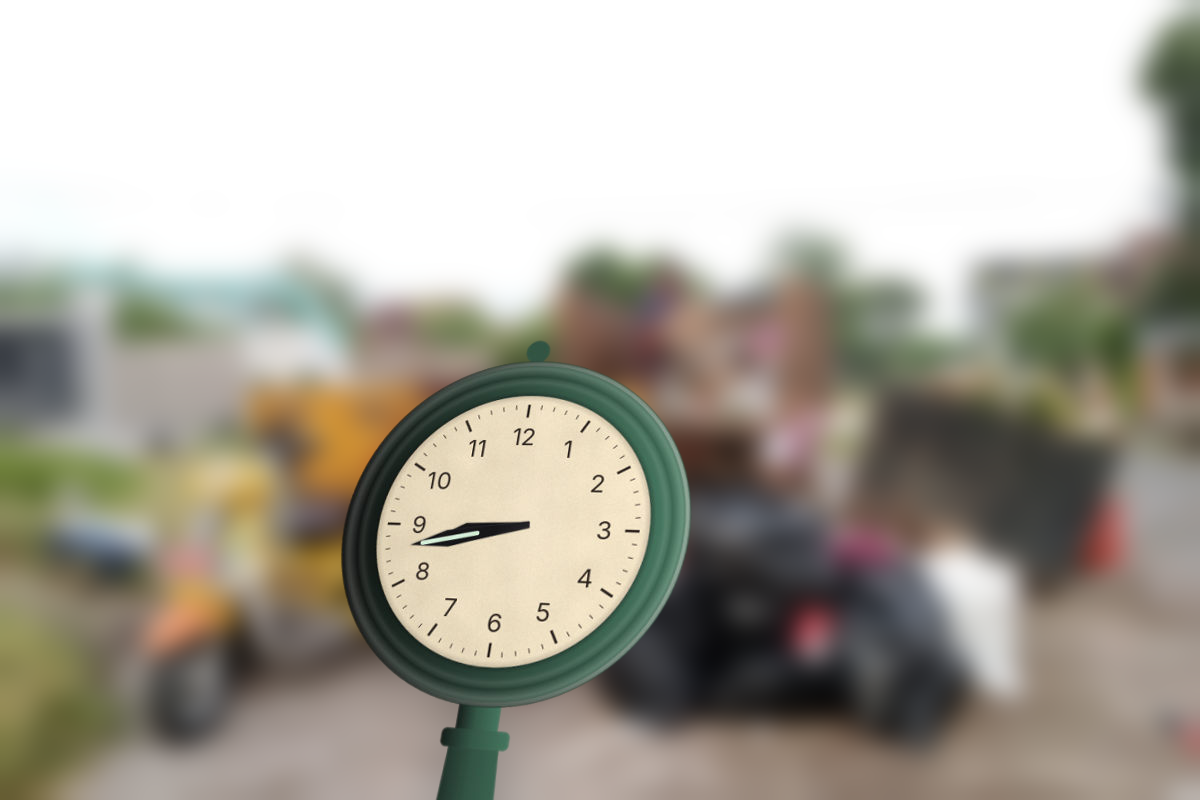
8:43
